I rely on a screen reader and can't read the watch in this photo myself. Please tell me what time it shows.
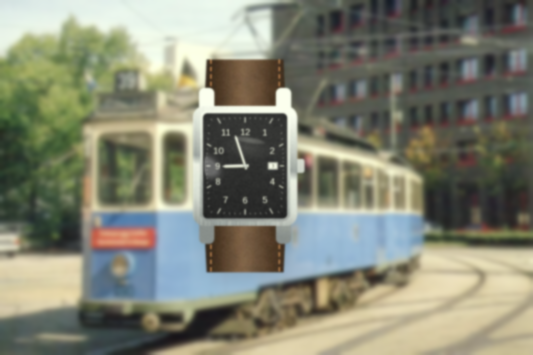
8:57
